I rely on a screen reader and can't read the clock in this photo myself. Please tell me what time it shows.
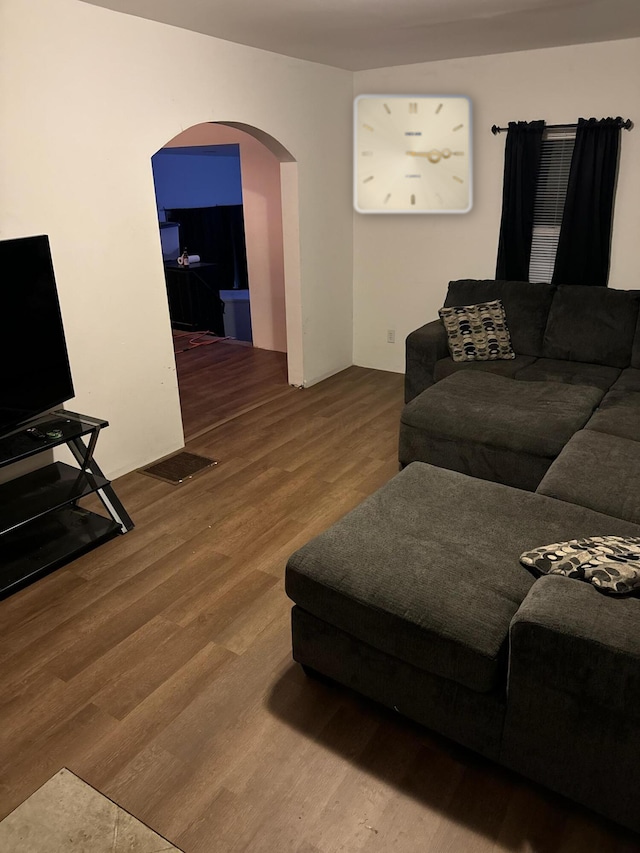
3:15
